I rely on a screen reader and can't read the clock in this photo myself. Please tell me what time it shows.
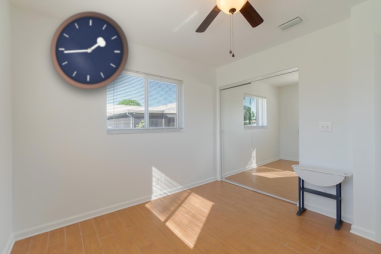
1:44
